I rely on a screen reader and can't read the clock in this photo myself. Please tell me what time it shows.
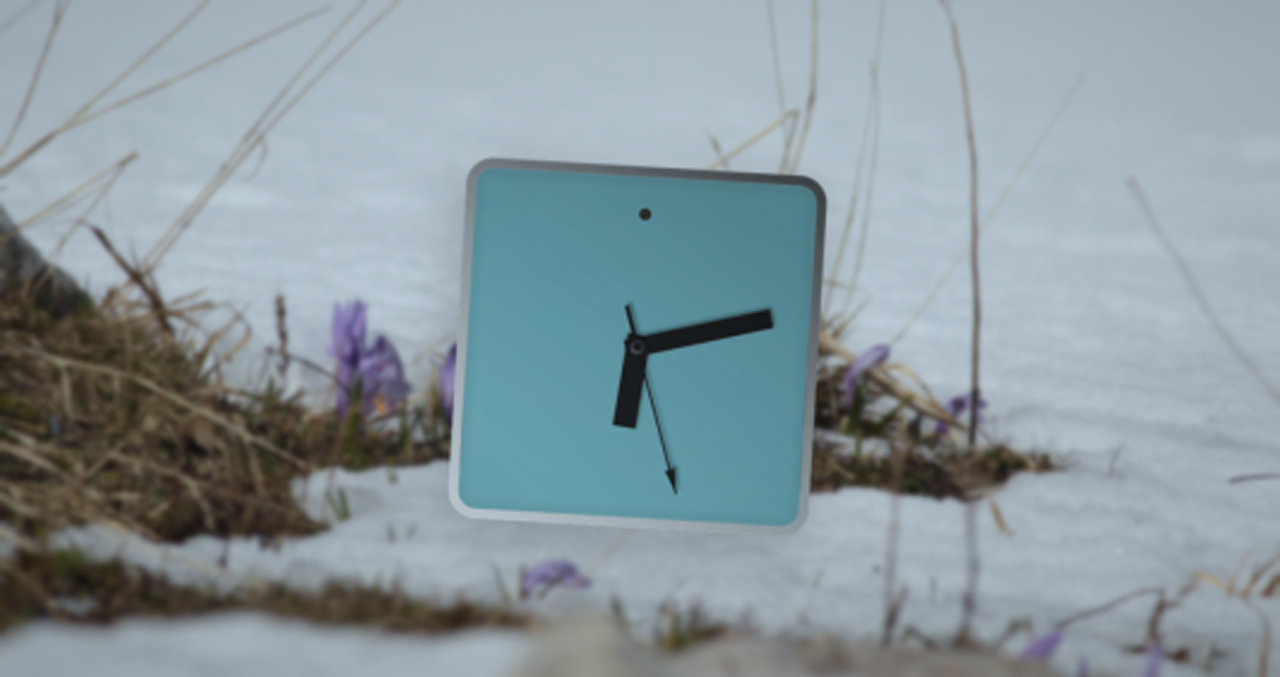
6:12:27
